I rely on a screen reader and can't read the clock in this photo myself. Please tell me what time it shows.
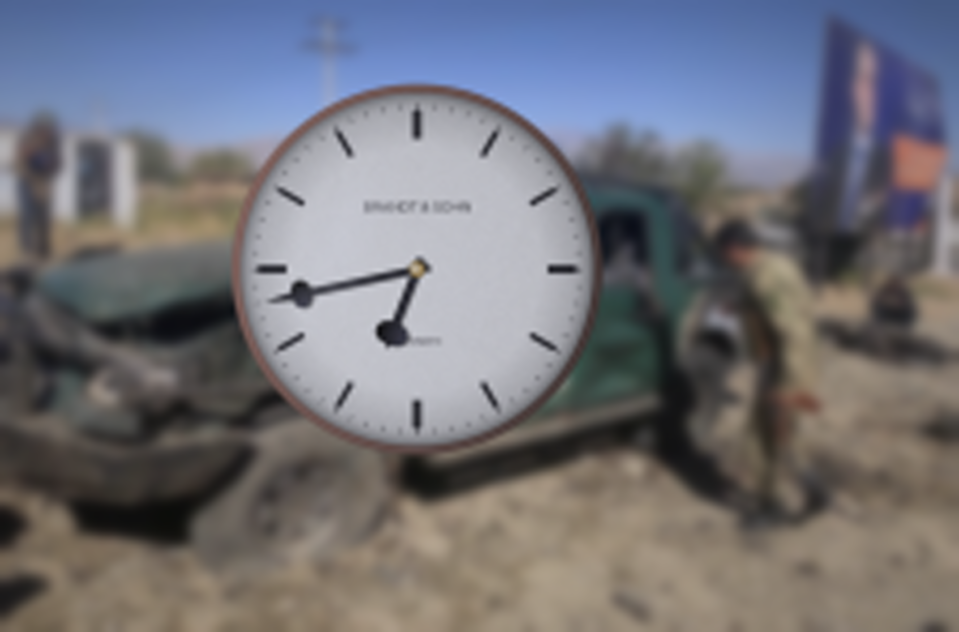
6:43
